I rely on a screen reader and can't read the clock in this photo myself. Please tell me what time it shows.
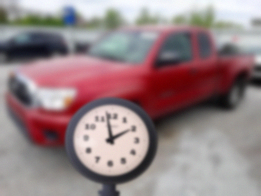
1:58
